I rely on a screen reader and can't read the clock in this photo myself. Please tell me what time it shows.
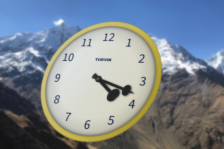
4:18
